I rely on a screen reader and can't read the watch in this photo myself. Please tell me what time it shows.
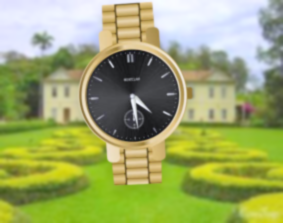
4:29
